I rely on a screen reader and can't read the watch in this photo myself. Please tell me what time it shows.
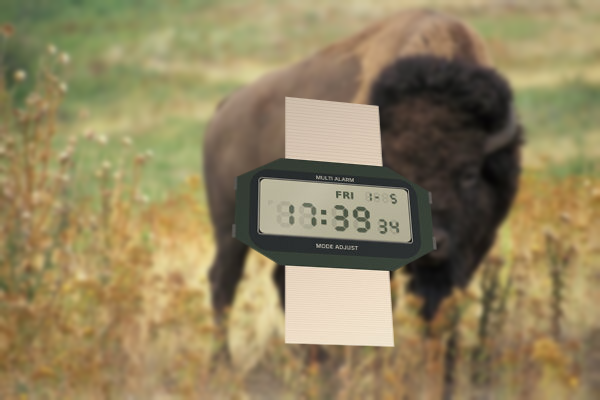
17:39:34
